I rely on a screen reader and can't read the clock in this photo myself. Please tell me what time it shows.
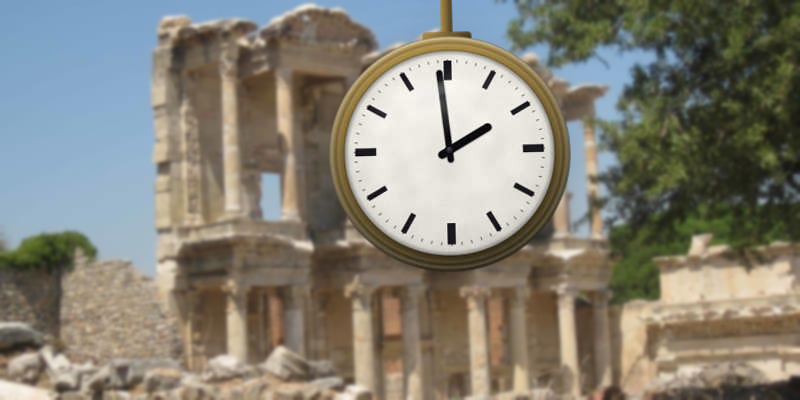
1:59
